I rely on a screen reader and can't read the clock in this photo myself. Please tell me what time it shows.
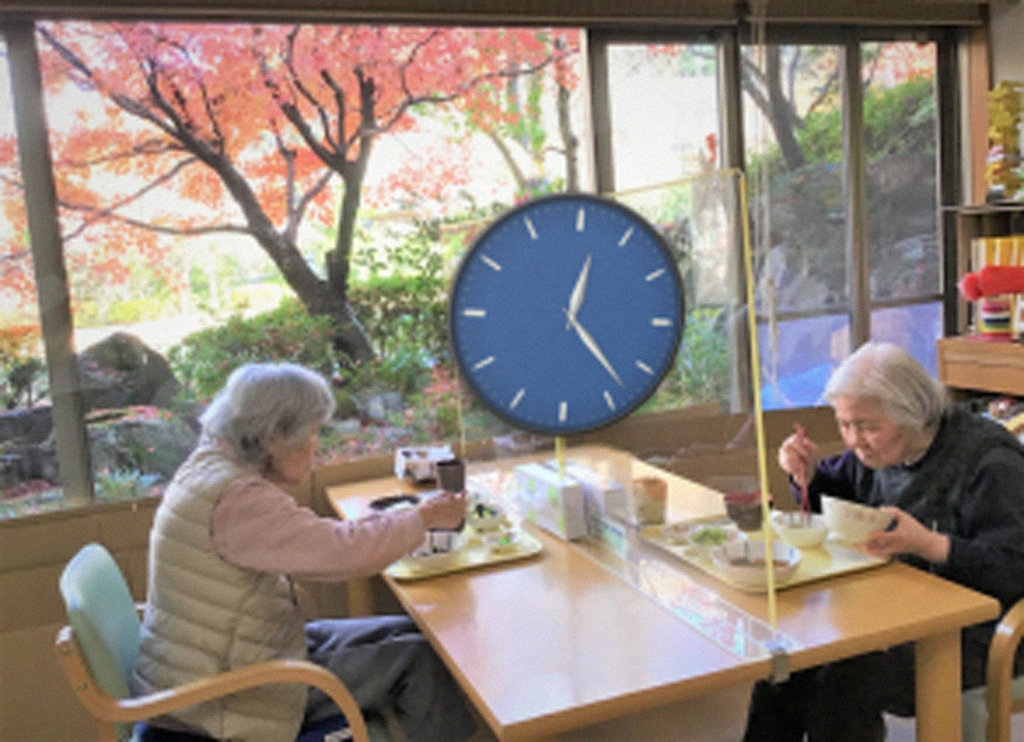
12:23
